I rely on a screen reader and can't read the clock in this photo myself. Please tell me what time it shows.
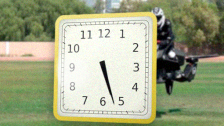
5:27
